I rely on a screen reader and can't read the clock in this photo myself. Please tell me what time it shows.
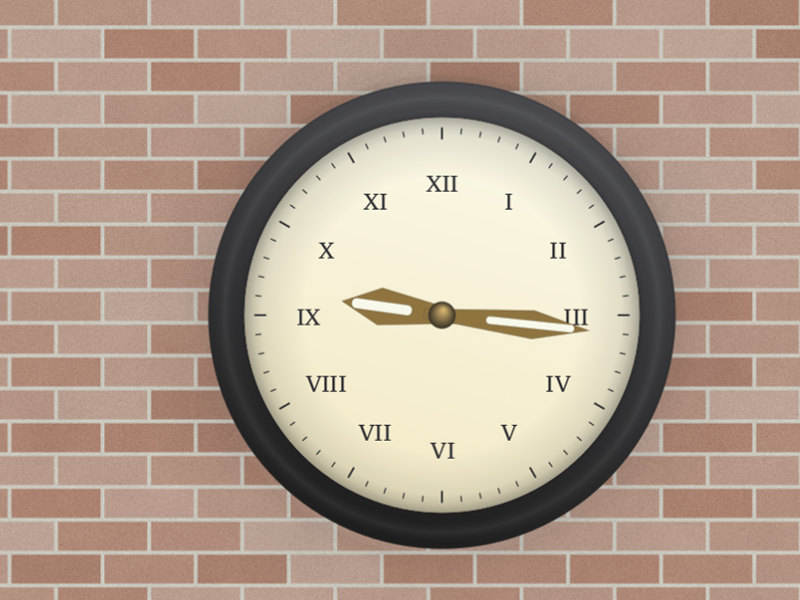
9:16
